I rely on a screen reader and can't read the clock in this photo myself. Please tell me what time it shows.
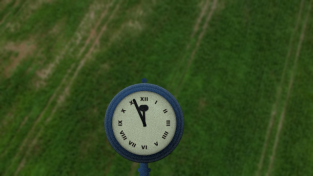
11:56
